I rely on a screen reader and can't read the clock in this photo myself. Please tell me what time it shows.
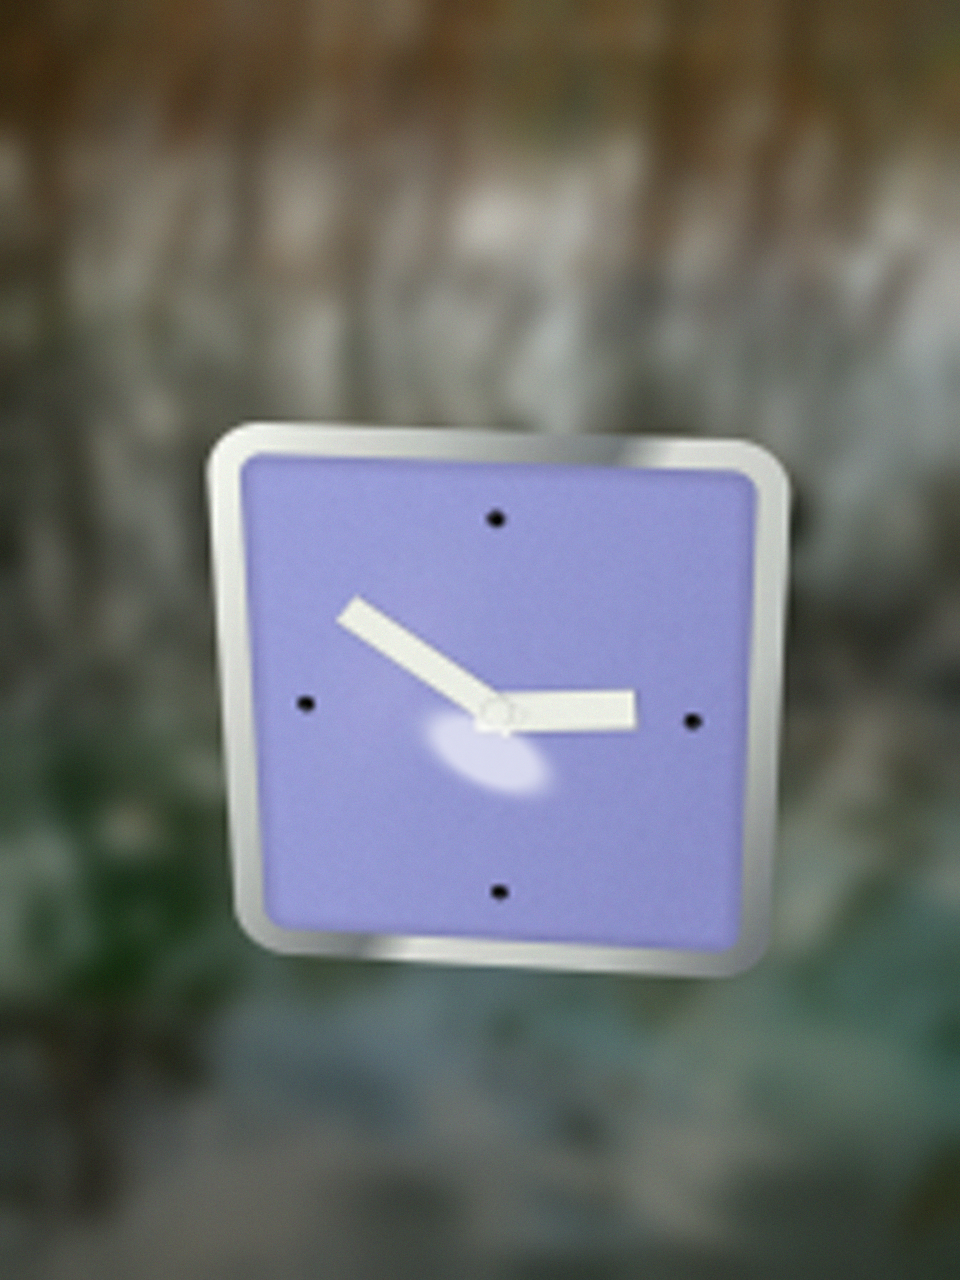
2:51
